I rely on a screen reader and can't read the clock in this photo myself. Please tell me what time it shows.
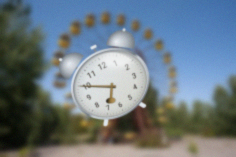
6:50
